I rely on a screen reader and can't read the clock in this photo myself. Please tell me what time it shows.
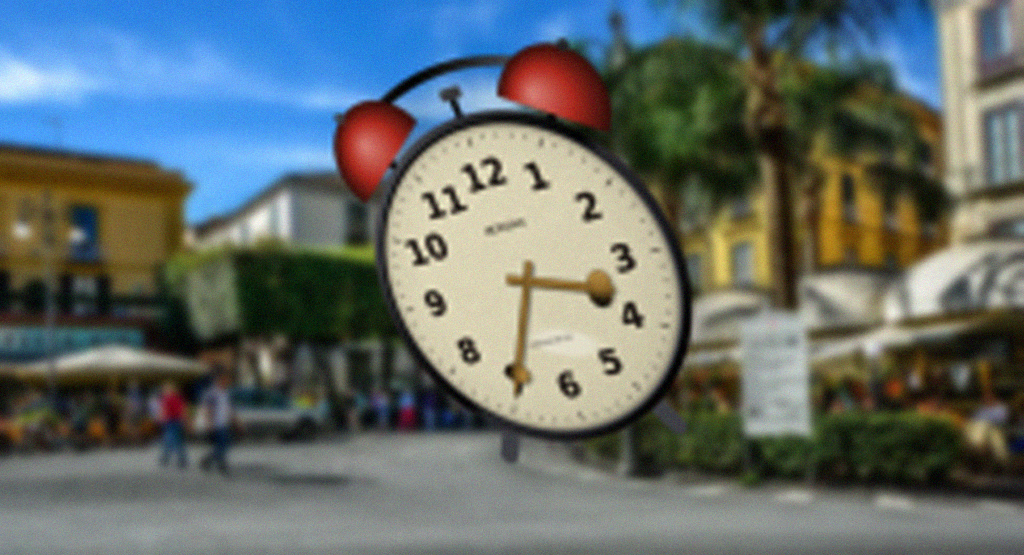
3:35
